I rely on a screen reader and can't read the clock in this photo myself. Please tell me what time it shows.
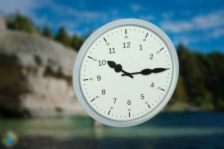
10:15
